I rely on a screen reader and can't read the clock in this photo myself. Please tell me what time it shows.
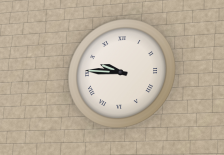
9:46
